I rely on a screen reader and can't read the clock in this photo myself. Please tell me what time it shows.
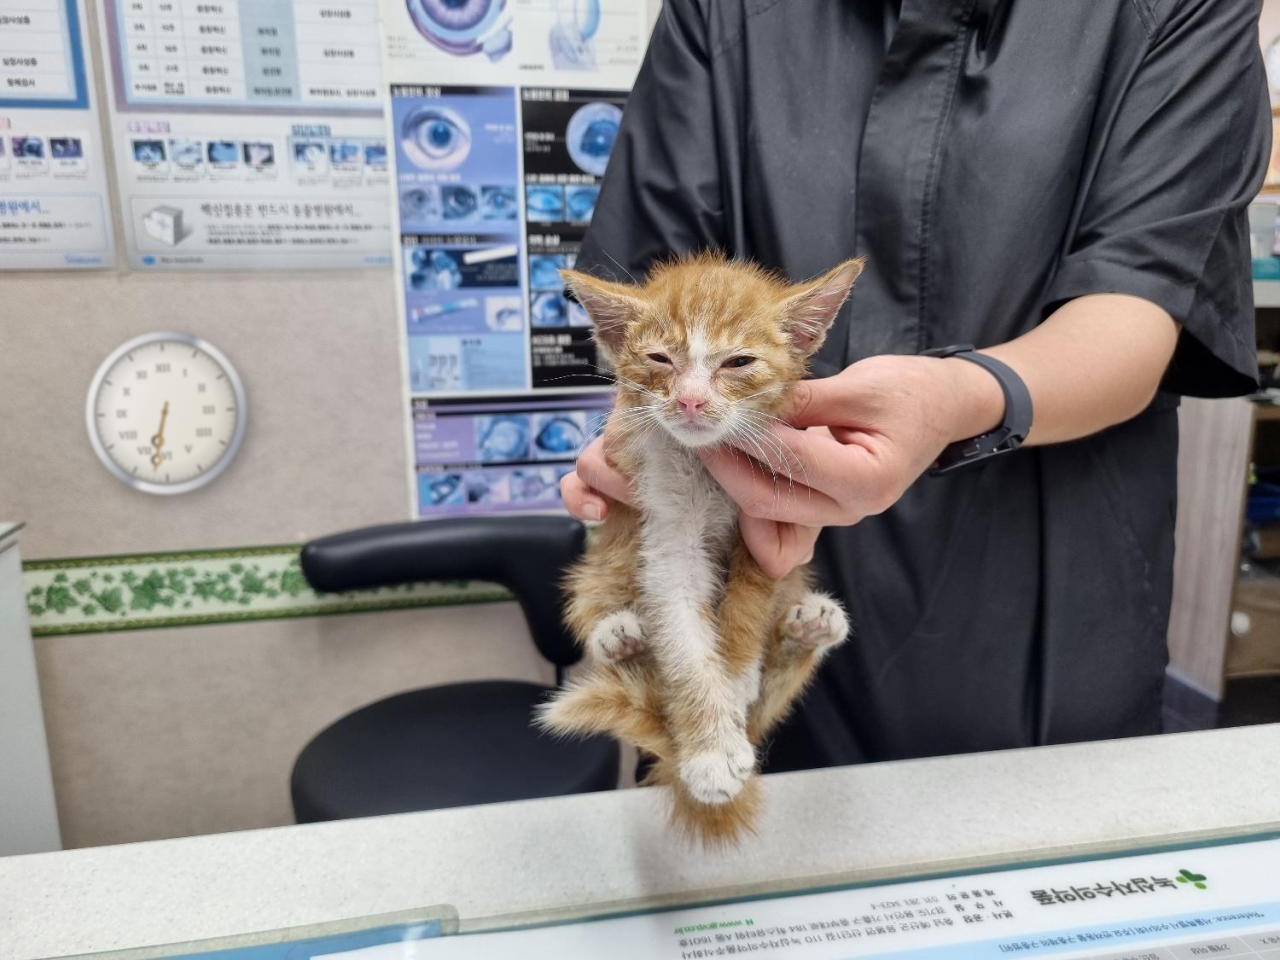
6:32
